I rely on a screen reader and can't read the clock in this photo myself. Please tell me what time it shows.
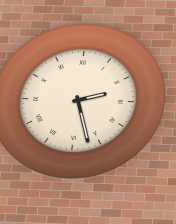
2:27
